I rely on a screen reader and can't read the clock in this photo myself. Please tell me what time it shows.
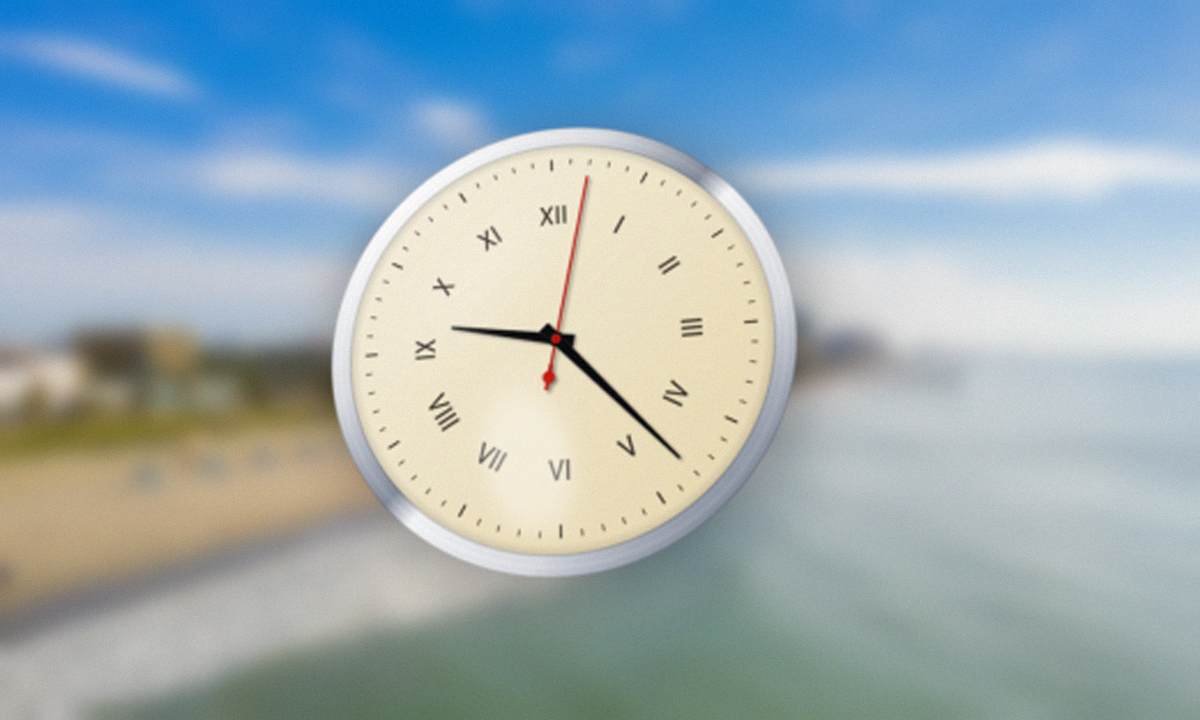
9:23:02
